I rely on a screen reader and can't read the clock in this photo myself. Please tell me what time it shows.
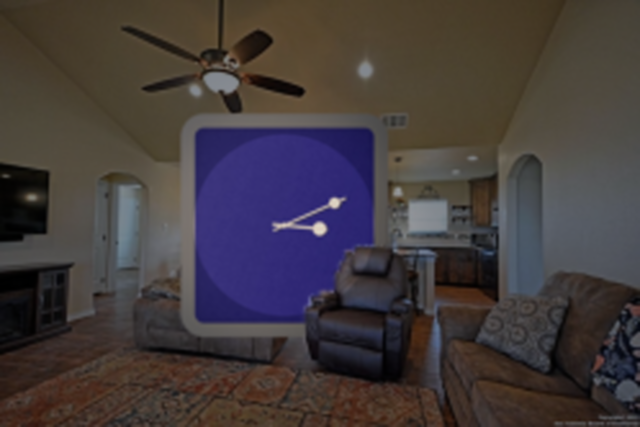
3:11
